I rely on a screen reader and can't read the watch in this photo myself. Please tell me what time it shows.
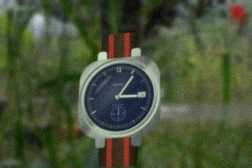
3:06
